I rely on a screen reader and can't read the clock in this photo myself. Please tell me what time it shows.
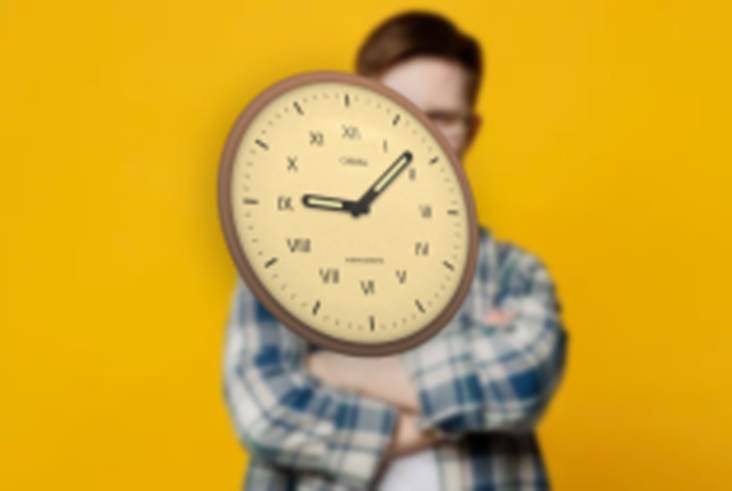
9:08
